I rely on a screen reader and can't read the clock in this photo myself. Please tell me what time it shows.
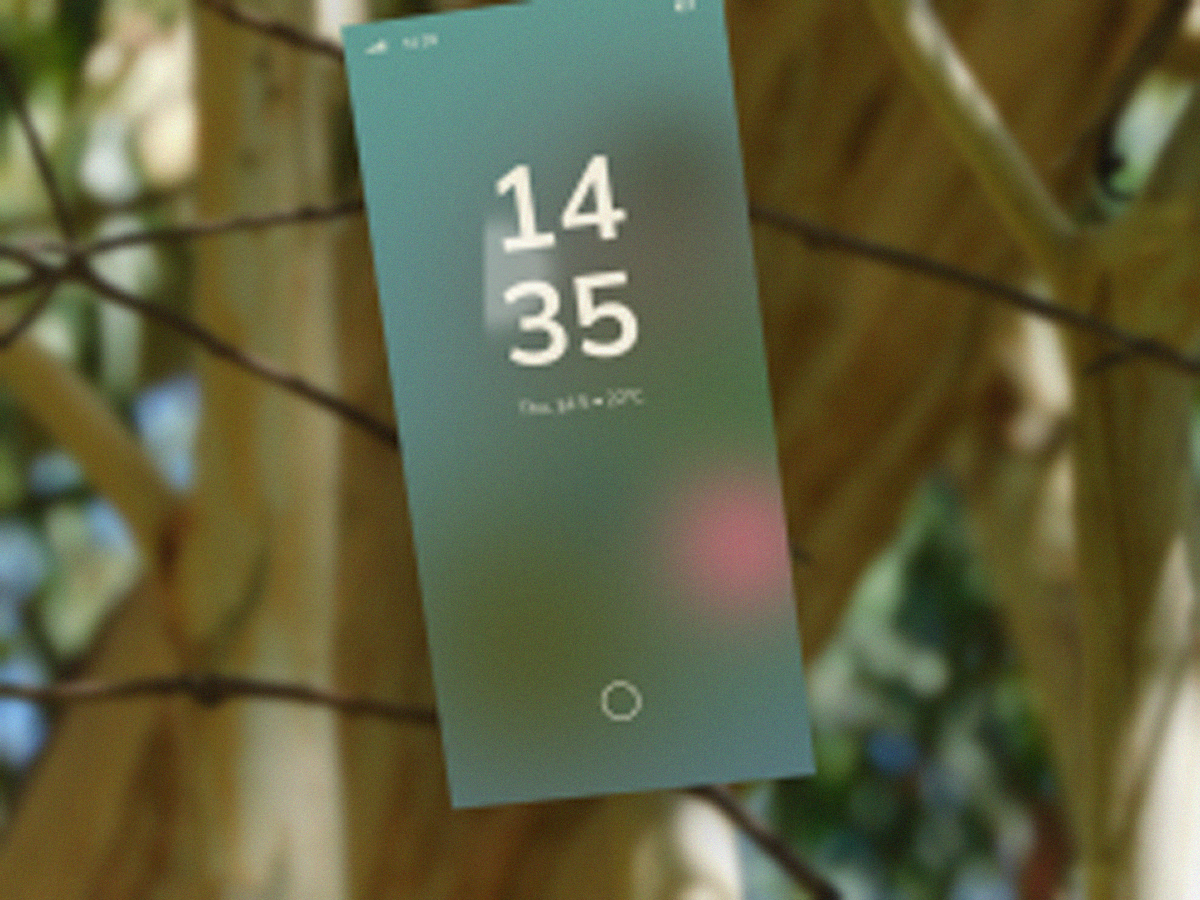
14:35
